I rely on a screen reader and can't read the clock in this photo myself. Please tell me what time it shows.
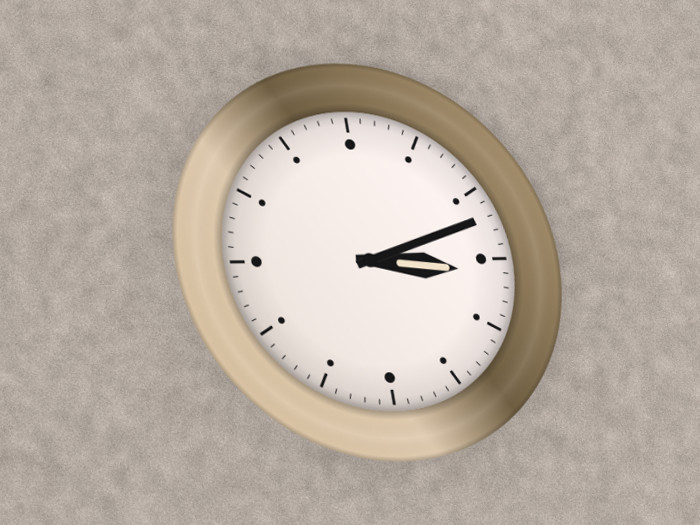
3:12
